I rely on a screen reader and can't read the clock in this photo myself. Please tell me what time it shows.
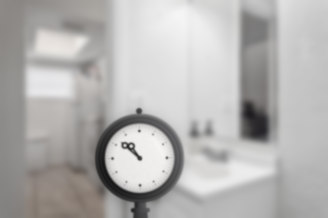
10:52
